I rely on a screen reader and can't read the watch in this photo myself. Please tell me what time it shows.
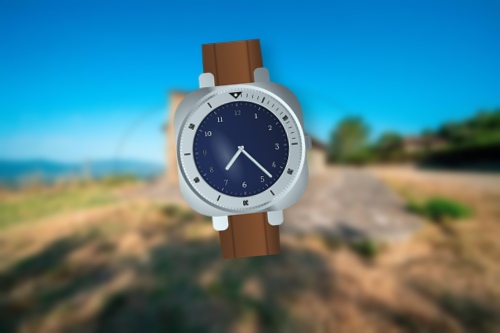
7:23
